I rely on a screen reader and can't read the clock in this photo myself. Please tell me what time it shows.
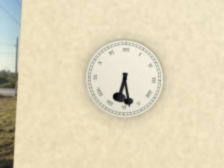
6:28
